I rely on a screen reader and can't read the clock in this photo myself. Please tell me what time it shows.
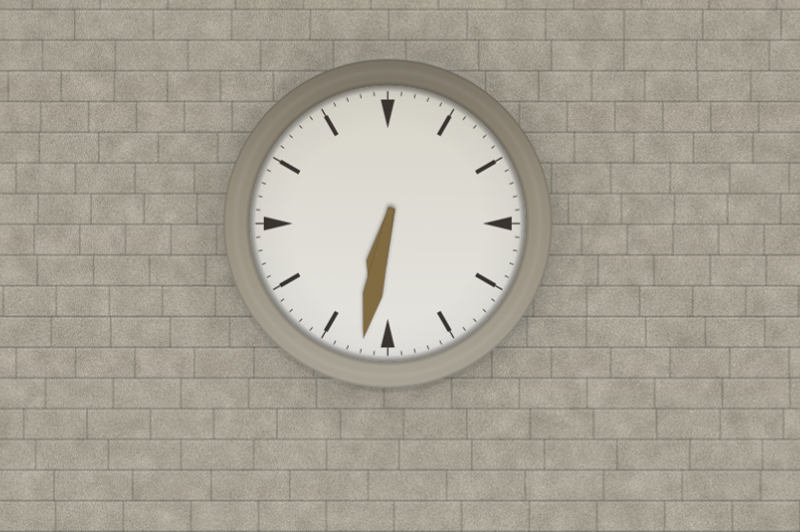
6:32
